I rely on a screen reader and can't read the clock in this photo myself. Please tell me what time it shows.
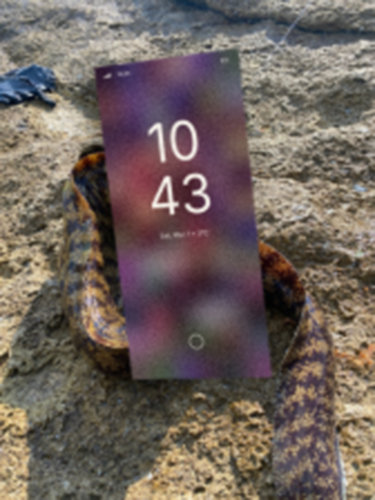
10:43
